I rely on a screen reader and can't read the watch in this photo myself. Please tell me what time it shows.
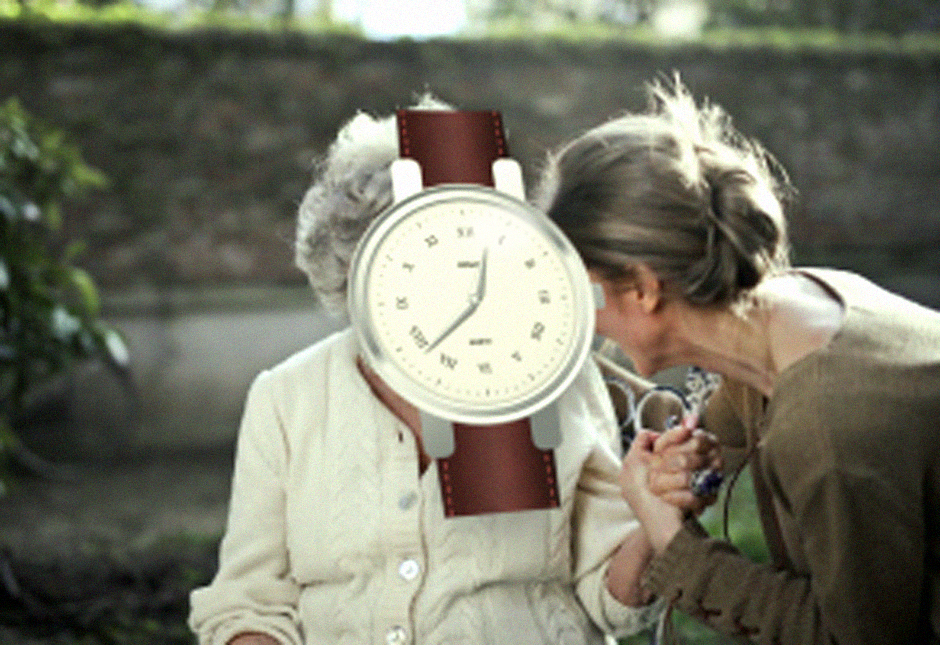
12:38
